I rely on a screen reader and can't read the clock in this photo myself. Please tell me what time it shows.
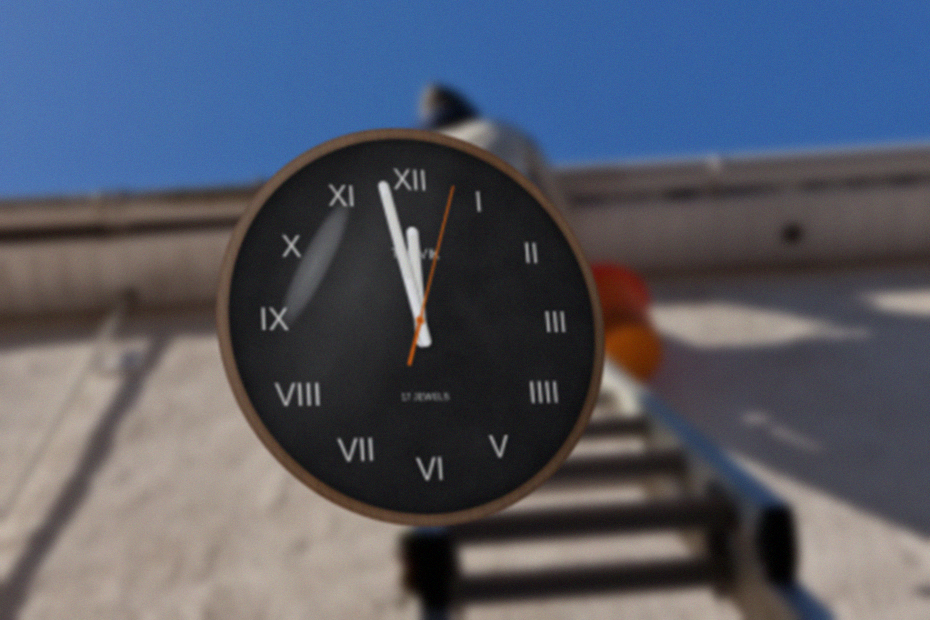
11:58:03
